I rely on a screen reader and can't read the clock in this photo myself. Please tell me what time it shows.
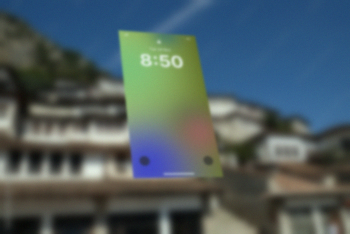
8:50
